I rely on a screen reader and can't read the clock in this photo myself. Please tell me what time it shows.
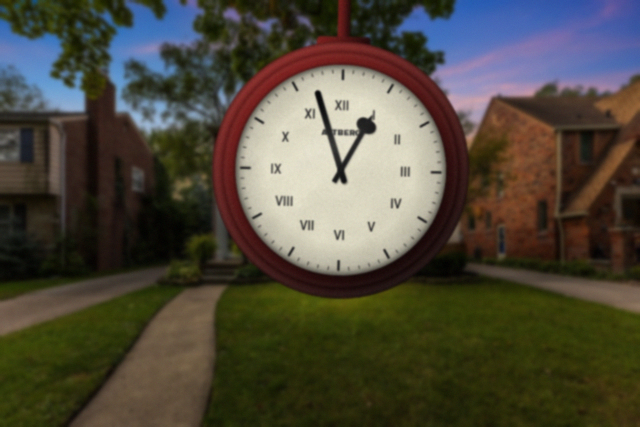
12:57
